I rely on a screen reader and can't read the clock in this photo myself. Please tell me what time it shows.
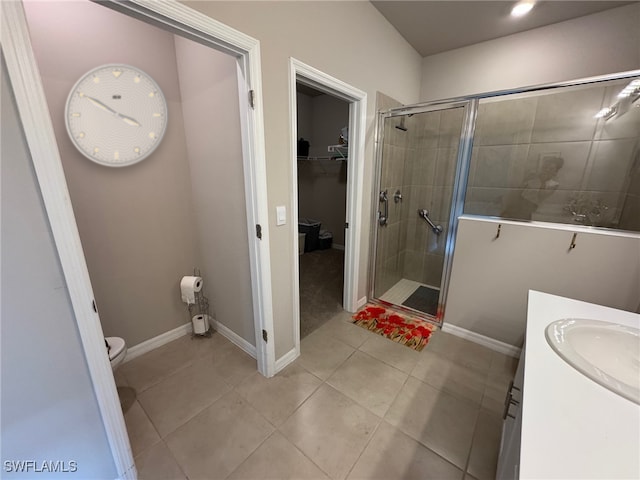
3:50
